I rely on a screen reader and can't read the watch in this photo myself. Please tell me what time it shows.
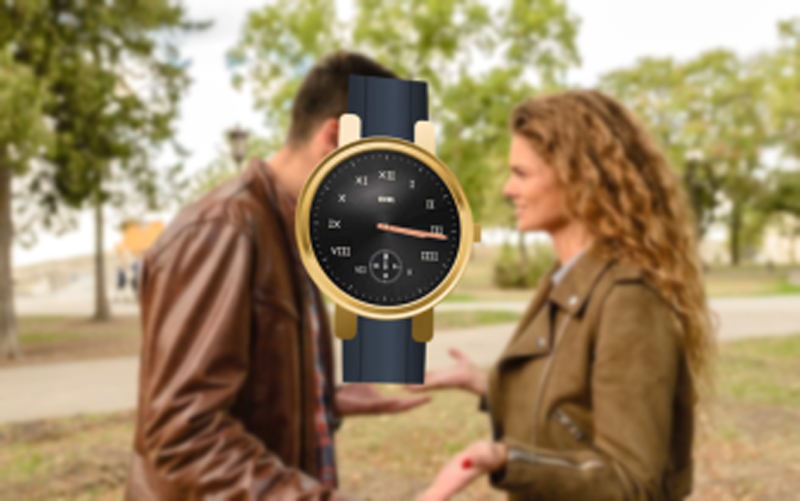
3:16
